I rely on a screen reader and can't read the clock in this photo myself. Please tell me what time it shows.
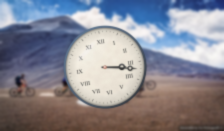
3:17
